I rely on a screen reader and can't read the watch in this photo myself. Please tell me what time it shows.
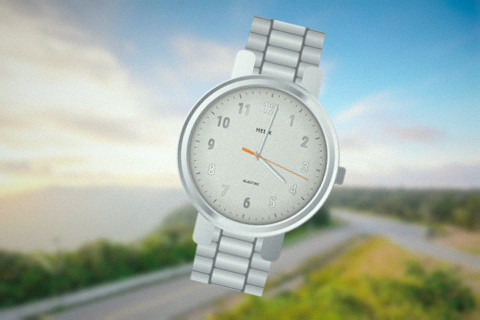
4:01:17
